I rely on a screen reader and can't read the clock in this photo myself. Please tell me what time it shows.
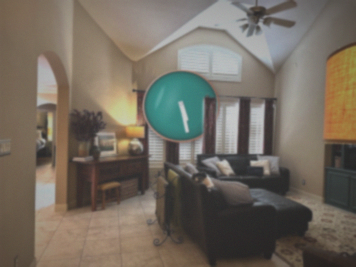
5:28
